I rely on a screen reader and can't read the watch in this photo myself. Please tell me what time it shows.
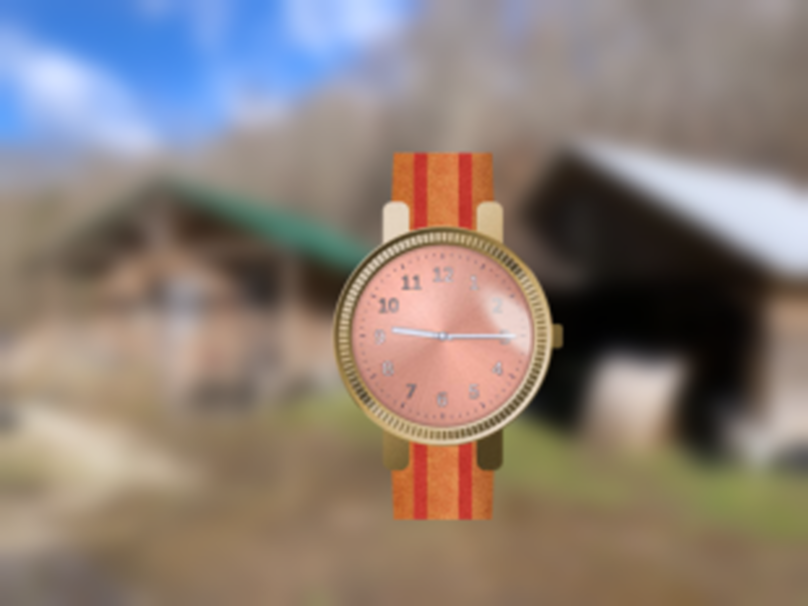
9:15
